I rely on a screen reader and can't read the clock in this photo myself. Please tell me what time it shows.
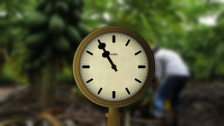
10:55
